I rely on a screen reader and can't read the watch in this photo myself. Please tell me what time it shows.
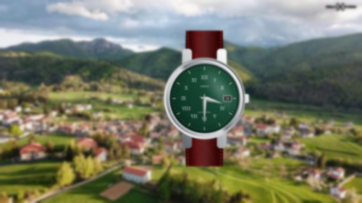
3:30
